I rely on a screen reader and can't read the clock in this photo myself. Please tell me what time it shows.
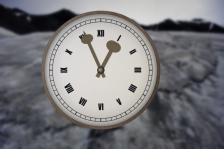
12:56
